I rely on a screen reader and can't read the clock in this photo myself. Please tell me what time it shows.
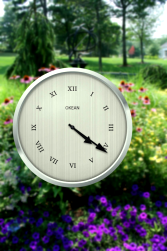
4:21
